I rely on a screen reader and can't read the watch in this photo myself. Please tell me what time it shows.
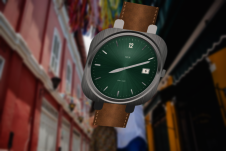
8:11
